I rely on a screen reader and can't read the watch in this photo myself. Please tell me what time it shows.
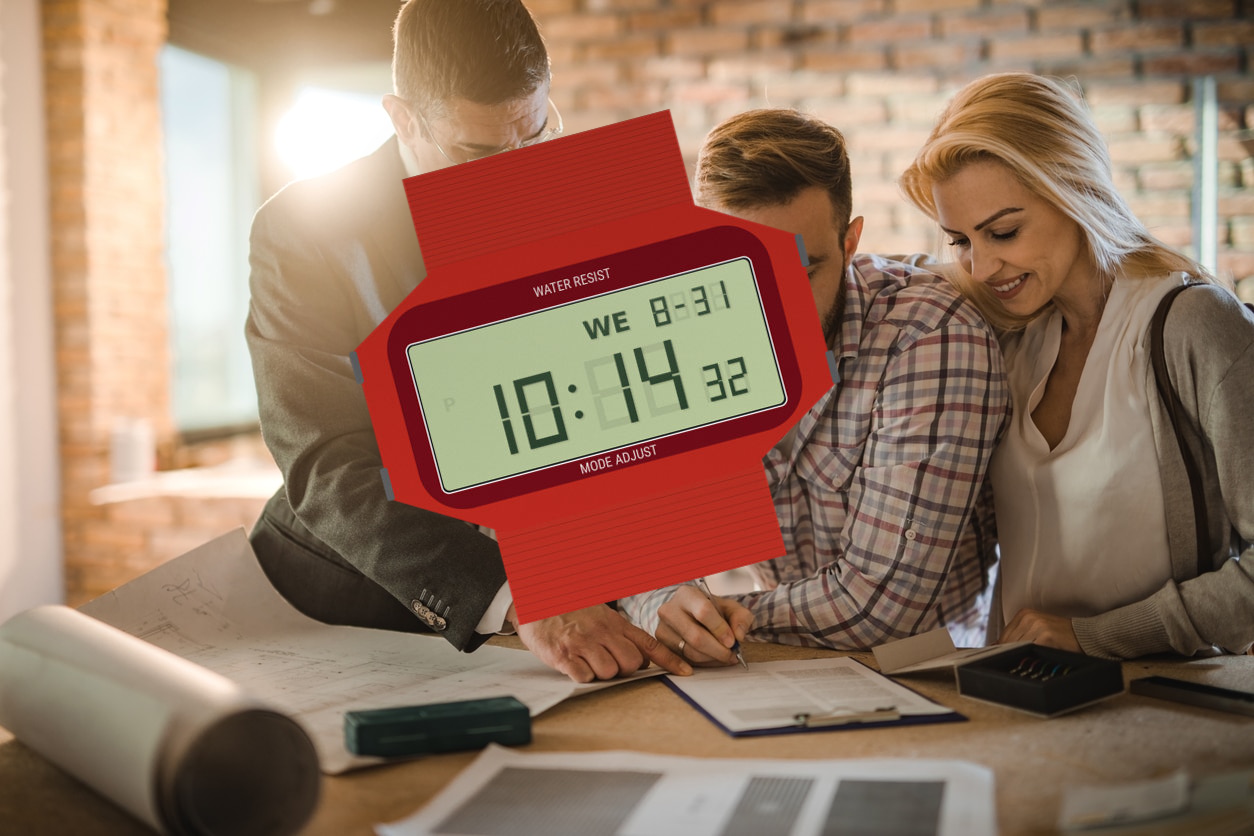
10:14:32
